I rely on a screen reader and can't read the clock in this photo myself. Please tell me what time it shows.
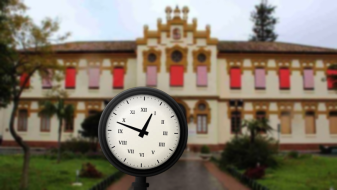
12:48
